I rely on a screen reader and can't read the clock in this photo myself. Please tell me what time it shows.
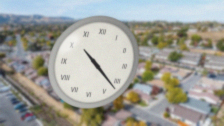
10:22
